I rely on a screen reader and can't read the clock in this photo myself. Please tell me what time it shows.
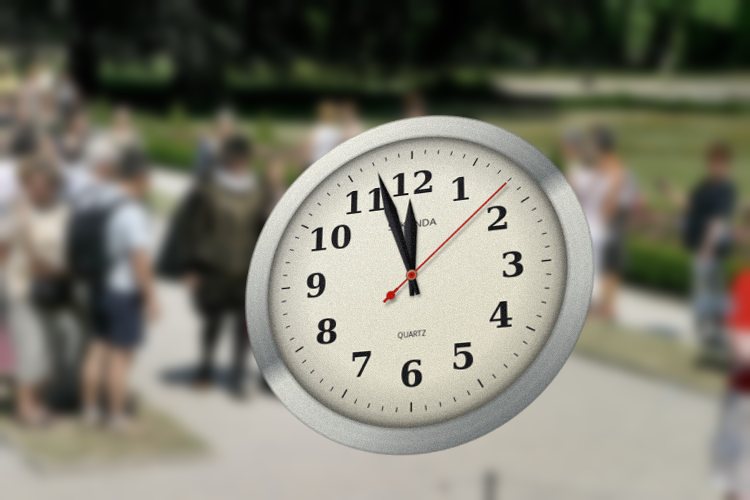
11:57:08
